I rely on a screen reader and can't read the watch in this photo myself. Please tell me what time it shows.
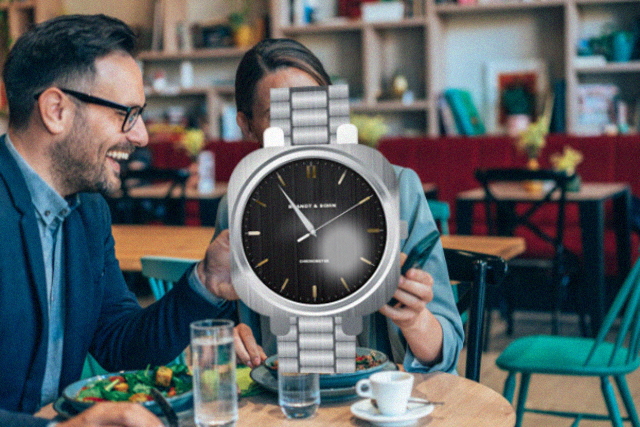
10:54:10
